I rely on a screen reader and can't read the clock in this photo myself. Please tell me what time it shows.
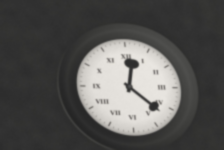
12:22
